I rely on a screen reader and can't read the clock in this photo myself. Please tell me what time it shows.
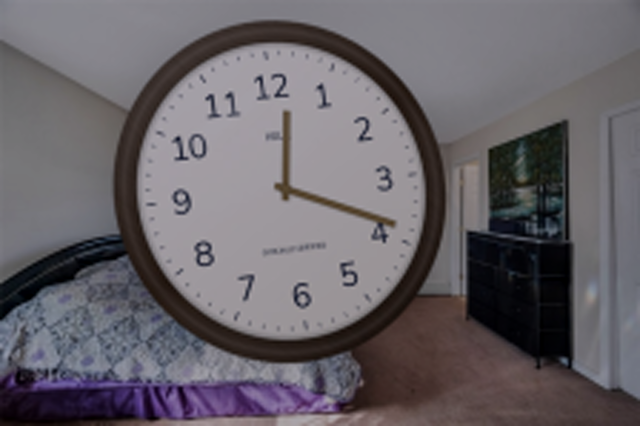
12:19
